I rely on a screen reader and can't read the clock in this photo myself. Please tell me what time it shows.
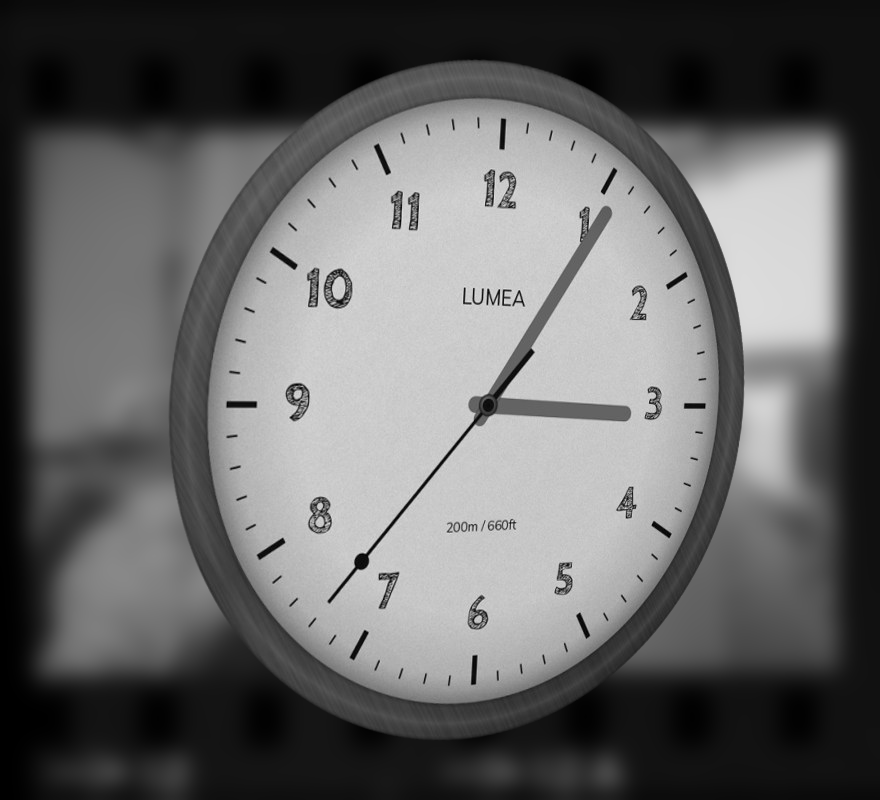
3:05:37
